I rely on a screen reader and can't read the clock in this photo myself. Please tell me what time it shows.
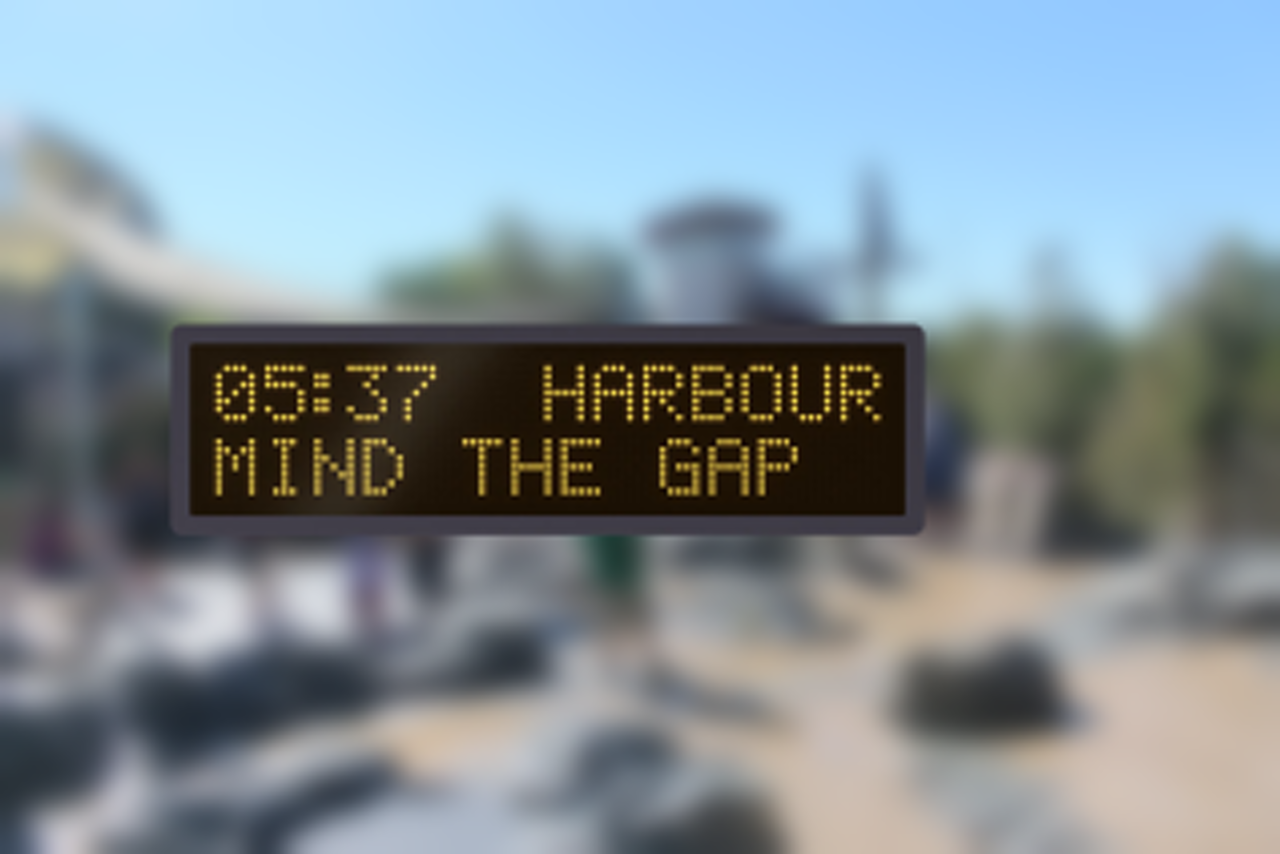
5:37
